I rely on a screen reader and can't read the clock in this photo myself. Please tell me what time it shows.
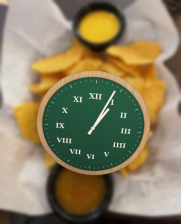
1:04
